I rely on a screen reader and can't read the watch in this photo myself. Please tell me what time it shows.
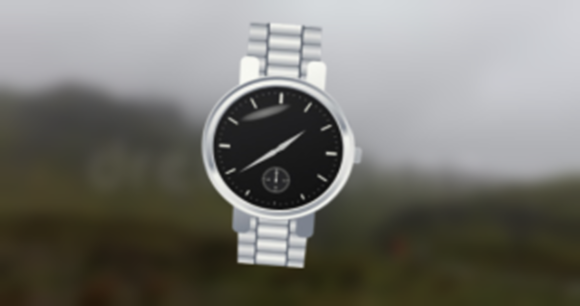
1:39
